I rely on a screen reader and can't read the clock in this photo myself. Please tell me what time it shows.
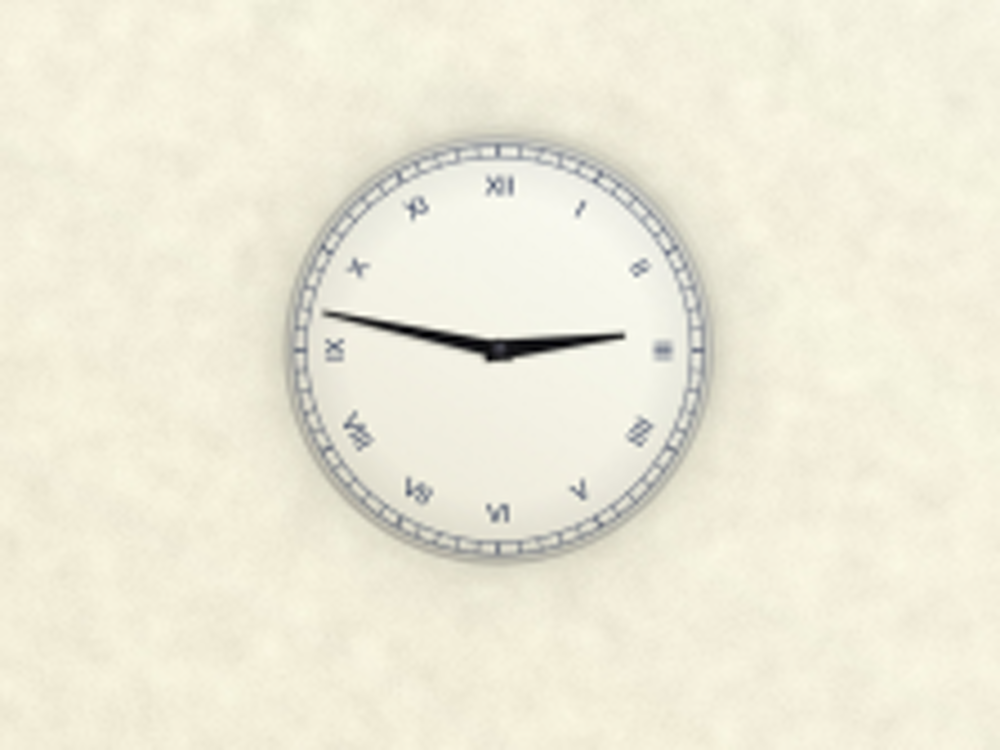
2:47
